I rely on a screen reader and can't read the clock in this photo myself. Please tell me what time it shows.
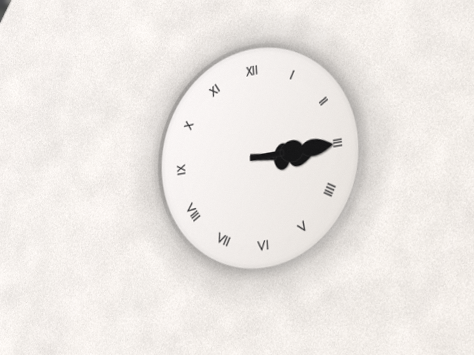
3:15
